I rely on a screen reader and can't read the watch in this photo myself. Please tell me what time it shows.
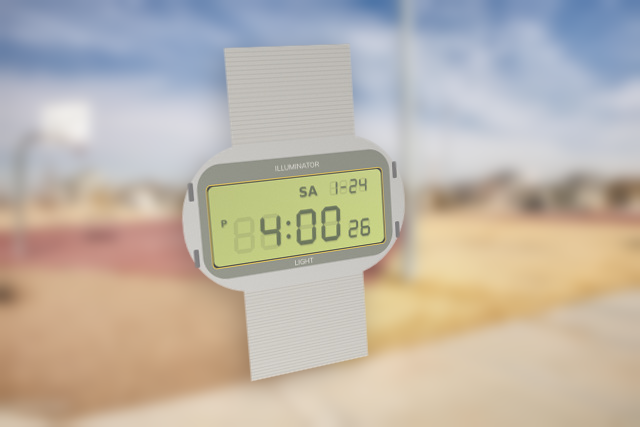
4:00:26
